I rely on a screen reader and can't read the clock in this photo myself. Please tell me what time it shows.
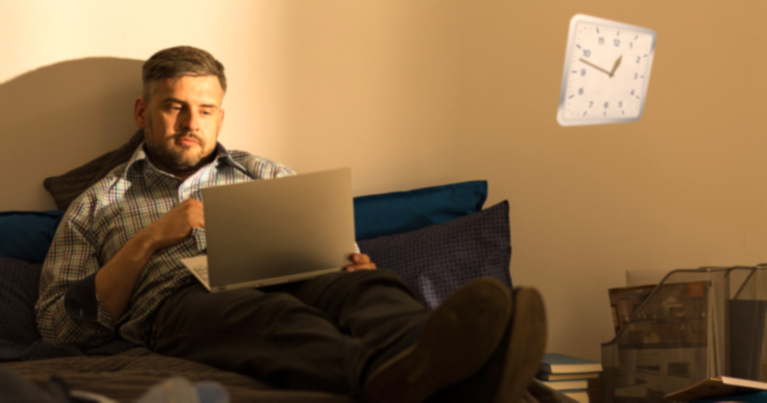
12:48
